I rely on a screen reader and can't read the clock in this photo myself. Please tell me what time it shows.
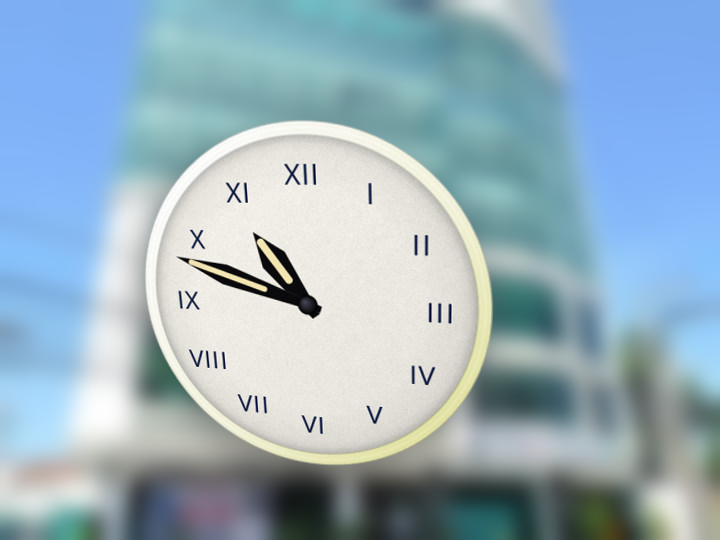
10:48
